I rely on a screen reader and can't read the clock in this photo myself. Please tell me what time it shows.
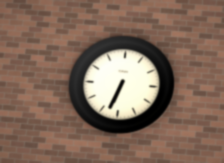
6:33
